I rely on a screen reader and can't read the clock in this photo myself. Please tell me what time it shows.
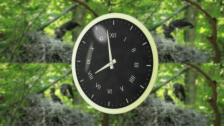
7:58
